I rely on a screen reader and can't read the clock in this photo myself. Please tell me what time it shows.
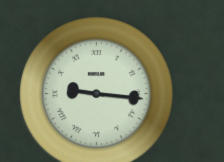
9:16
